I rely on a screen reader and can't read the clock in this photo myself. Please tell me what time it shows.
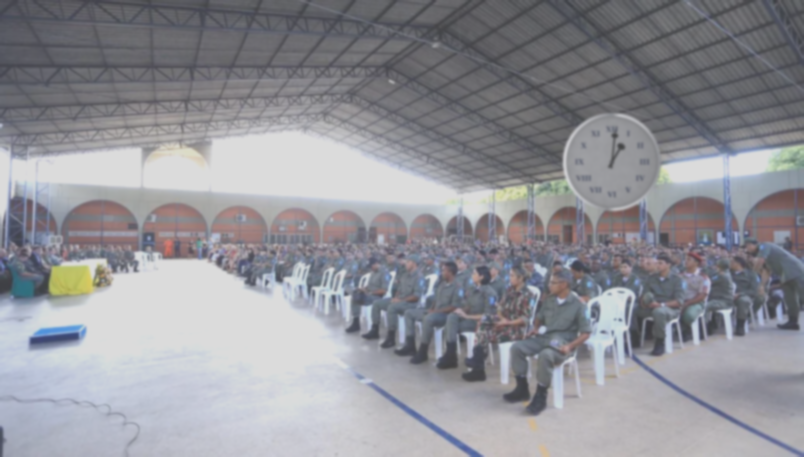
1:01
